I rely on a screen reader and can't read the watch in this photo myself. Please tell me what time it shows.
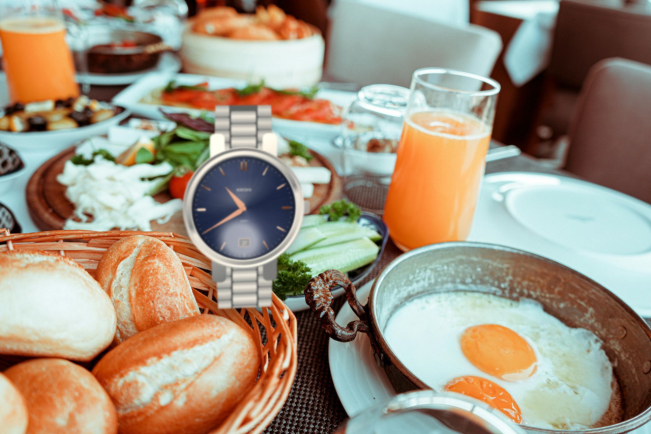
10:40
